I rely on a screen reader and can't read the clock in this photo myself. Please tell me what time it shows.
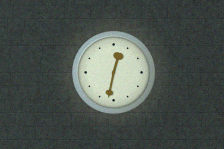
12:32
